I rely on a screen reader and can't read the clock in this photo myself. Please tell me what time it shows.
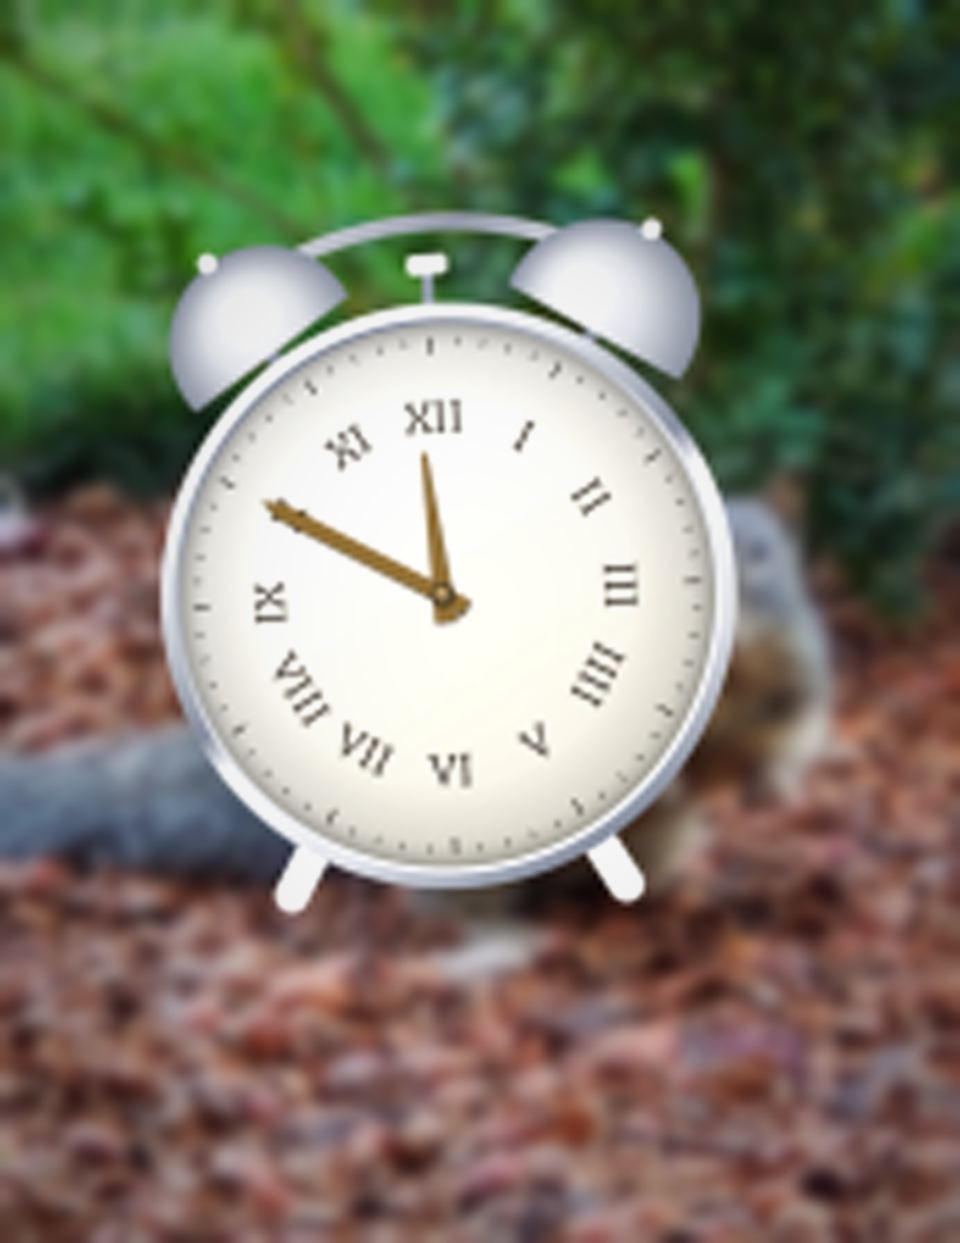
11:50
